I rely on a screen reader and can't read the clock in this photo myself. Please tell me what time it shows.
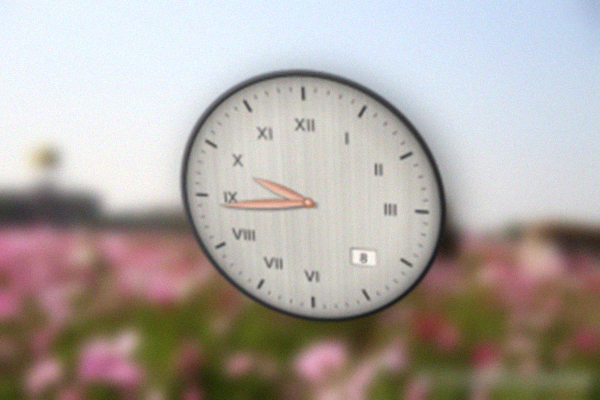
9:44
